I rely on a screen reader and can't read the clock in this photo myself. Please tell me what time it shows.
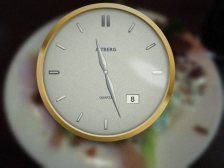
11:27
